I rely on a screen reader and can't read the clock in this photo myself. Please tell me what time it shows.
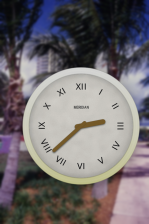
2:38
